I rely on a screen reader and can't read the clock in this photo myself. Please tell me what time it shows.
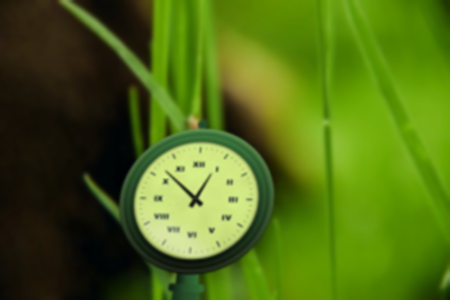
12:52
